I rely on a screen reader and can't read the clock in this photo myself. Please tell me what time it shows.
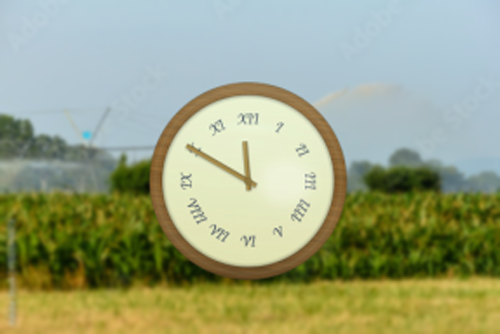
11:50
